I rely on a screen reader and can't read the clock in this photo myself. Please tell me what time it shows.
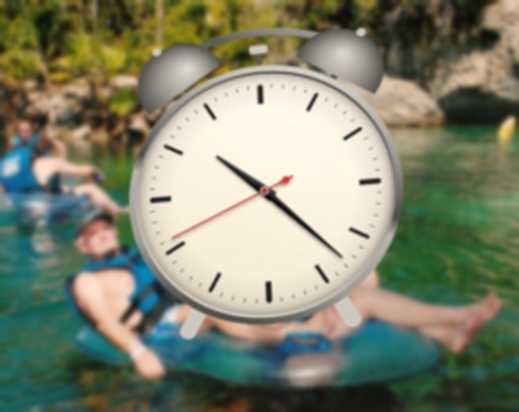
10:22:41
